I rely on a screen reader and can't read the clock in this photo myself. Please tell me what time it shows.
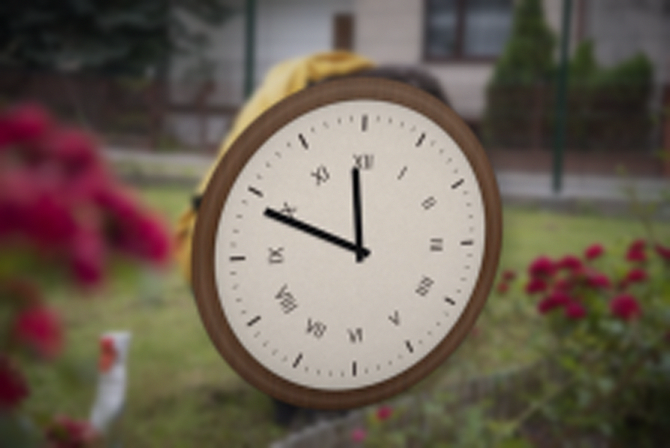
11:49
